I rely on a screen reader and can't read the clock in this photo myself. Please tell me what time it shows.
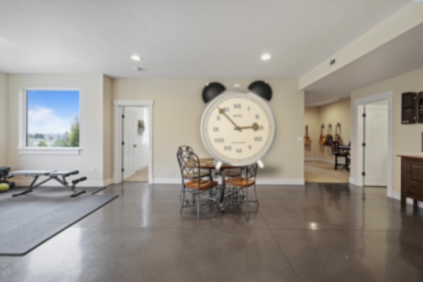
2:53
